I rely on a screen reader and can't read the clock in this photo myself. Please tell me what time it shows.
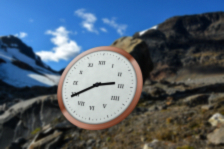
2:40
